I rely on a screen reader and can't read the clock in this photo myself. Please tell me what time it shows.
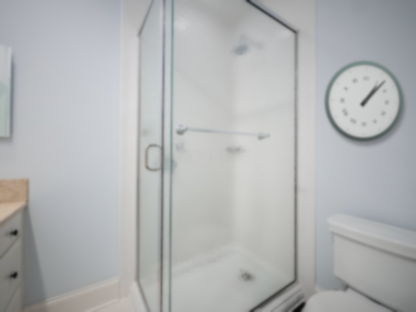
1:07
